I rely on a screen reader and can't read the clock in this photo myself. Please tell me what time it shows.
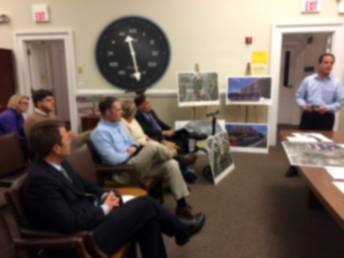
11:28
